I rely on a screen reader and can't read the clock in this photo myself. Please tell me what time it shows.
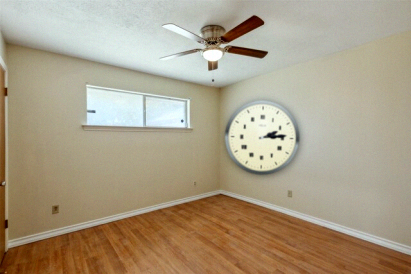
2:14
